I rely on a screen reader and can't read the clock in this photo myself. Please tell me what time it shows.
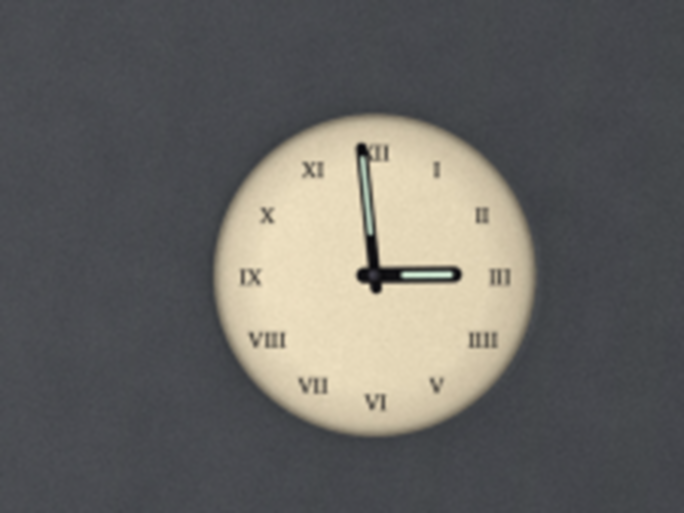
2:59
